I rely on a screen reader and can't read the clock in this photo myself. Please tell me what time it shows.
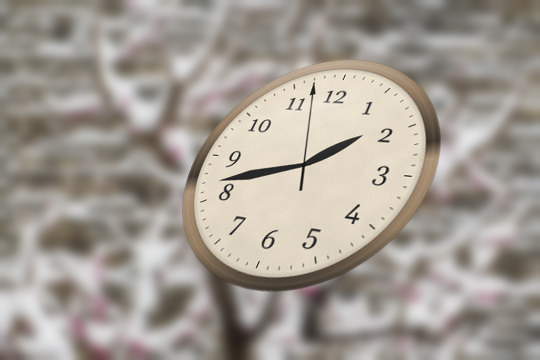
1:41:57
